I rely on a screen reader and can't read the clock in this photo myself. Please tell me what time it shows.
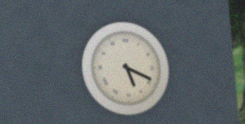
5:19
